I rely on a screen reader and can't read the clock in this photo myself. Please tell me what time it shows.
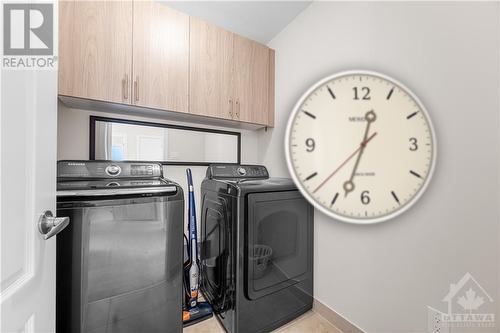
12:33:38
